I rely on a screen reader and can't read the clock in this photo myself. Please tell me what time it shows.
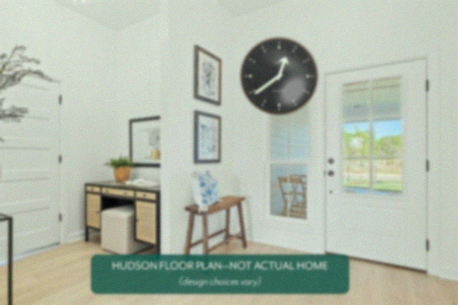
12:39
